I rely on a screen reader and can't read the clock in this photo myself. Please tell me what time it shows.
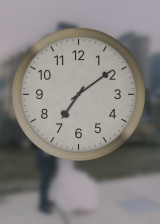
7:09
